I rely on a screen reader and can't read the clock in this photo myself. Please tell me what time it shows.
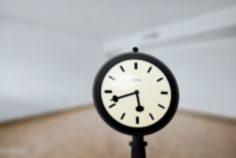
5:42
